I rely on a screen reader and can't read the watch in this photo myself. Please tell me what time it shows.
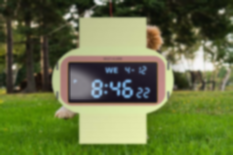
8:46
